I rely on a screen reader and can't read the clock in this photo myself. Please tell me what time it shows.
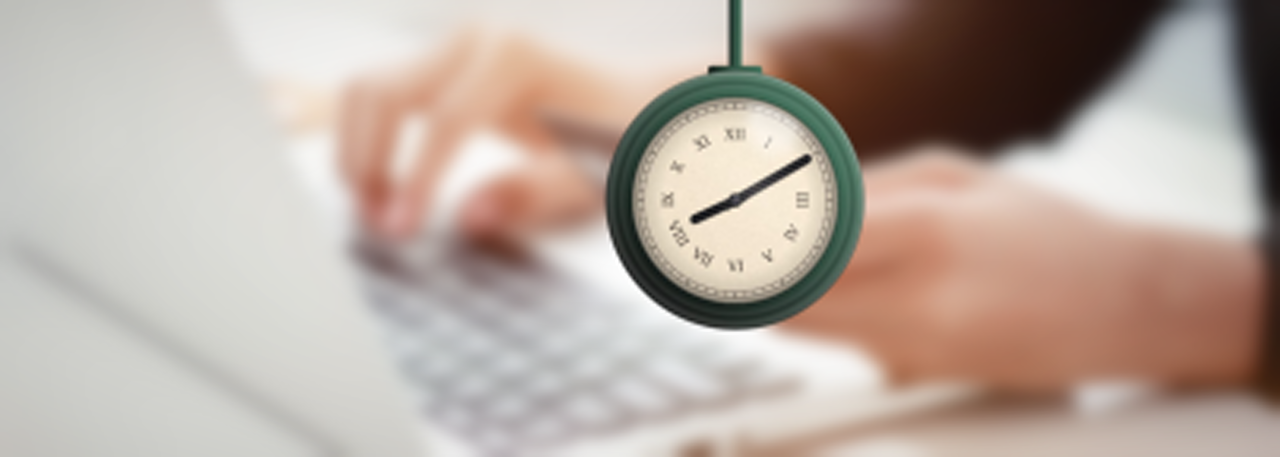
8:10
